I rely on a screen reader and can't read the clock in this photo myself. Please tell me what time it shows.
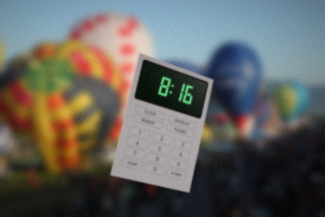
8:16
